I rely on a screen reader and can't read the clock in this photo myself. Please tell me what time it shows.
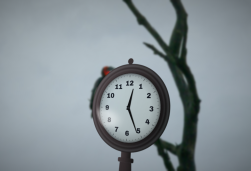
12:26
